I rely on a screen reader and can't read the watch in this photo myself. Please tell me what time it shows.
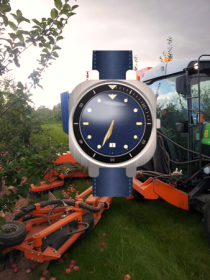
6:34
